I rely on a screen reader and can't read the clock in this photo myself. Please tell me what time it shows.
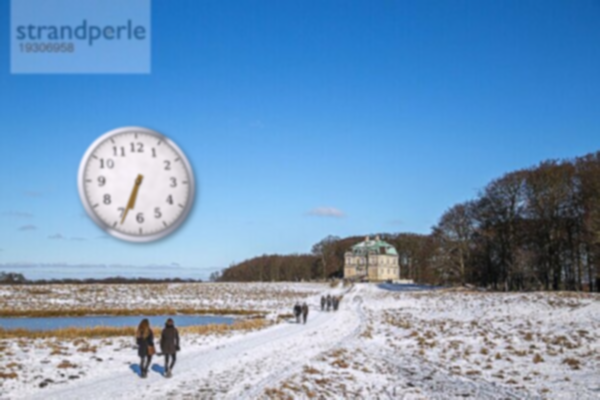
6:34
